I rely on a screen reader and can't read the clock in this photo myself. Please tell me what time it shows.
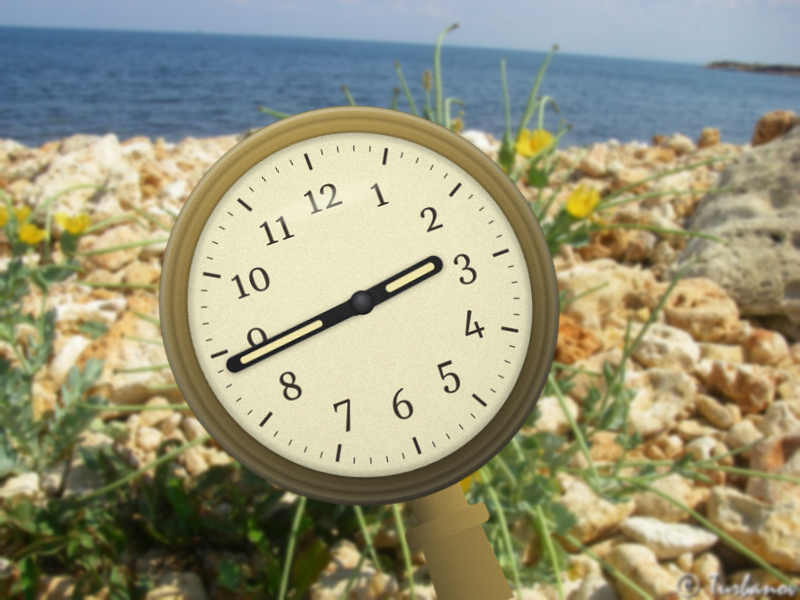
2:44
